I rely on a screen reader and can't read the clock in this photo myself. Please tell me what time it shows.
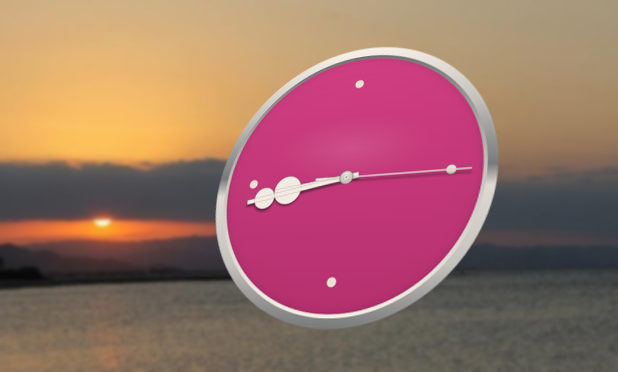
8:43:15
